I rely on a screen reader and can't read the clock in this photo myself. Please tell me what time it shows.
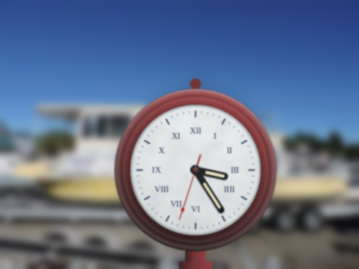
3:24:33
